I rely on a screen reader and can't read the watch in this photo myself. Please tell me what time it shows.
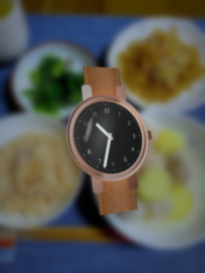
10:33
